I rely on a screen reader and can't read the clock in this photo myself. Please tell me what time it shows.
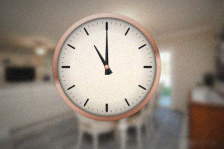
11:00
